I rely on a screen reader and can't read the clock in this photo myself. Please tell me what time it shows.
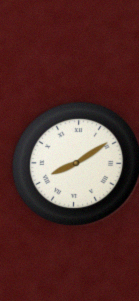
8:09
